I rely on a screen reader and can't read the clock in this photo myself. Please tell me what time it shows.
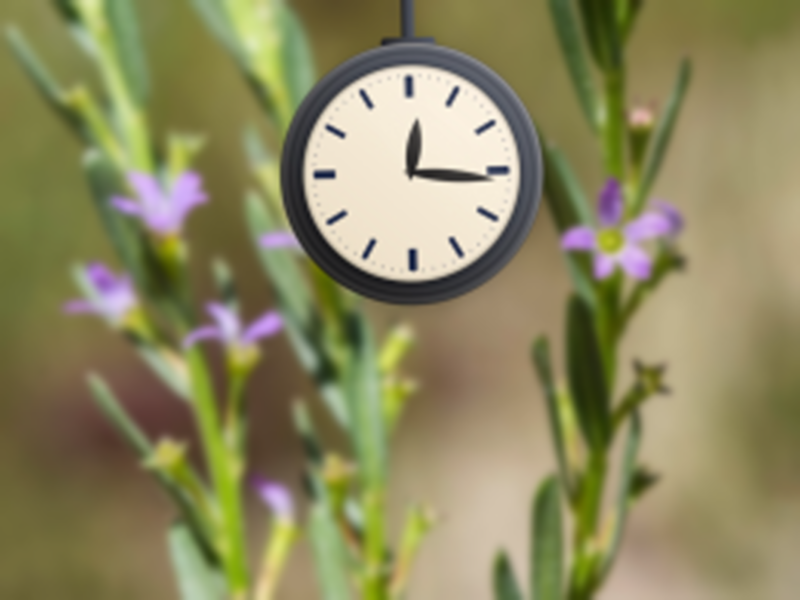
12:16
